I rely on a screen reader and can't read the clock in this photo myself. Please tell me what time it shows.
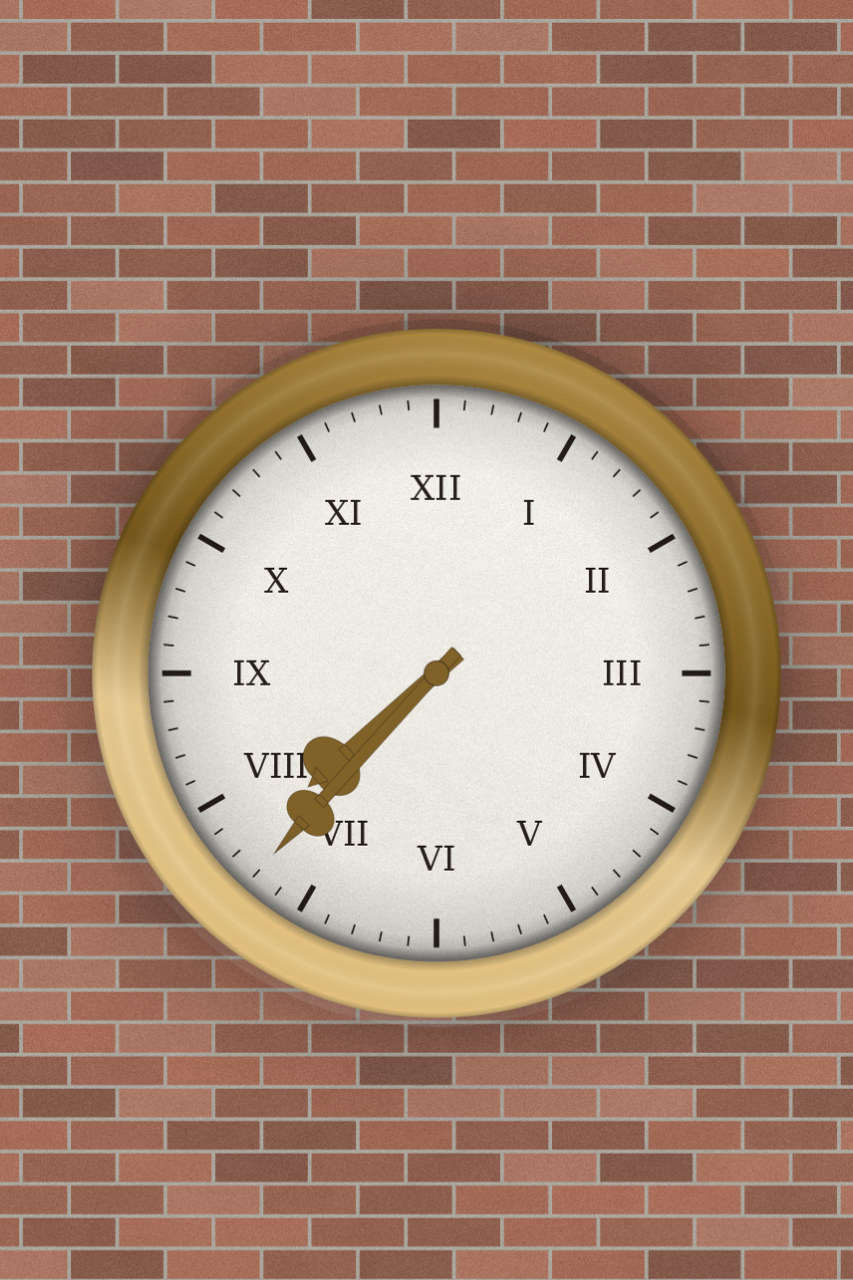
7:37
